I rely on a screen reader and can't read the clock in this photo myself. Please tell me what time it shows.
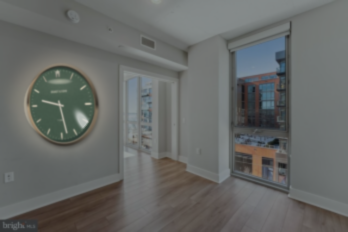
9:28
